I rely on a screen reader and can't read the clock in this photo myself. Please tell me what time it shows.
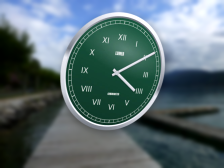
4:10
